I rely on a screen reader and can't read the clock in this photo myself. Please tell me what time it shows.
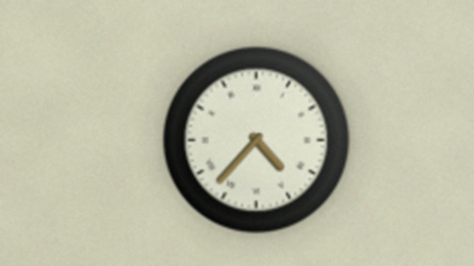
4:37
